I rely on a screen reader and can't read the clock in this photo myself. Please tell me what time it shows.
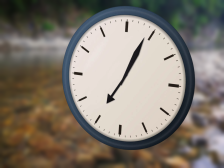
7:04
